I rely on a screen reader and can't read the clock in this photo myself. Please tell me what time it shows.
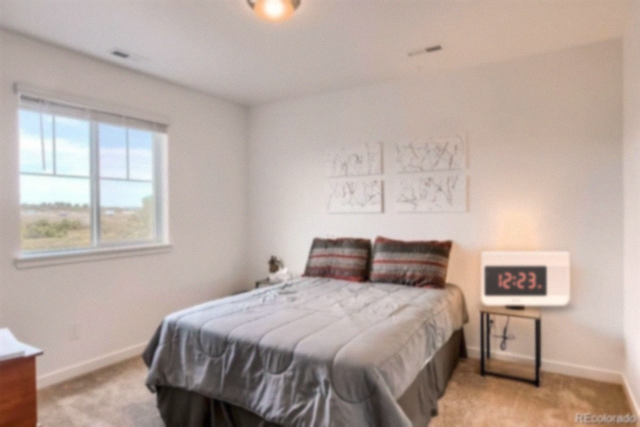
12:23
